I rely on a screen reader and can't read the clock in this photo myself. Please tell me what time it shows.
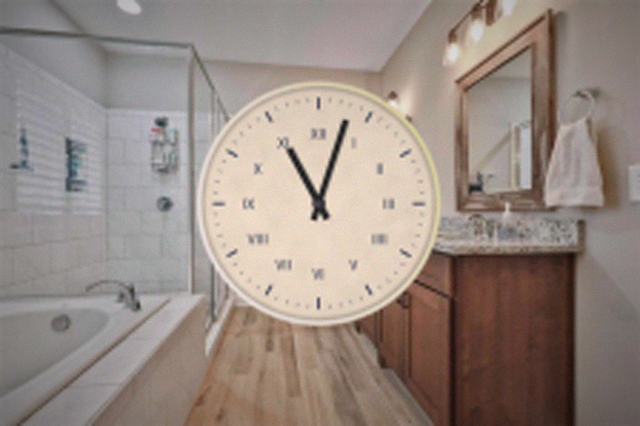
11:03
